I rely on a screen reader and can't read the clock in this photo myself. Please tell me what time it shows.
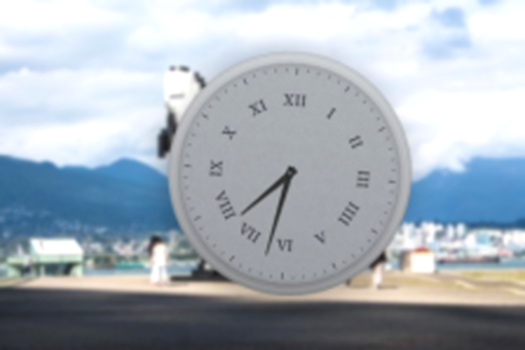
7:32
